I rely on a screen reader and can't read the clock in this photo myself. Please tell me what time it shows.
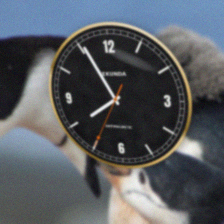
7:55:35
